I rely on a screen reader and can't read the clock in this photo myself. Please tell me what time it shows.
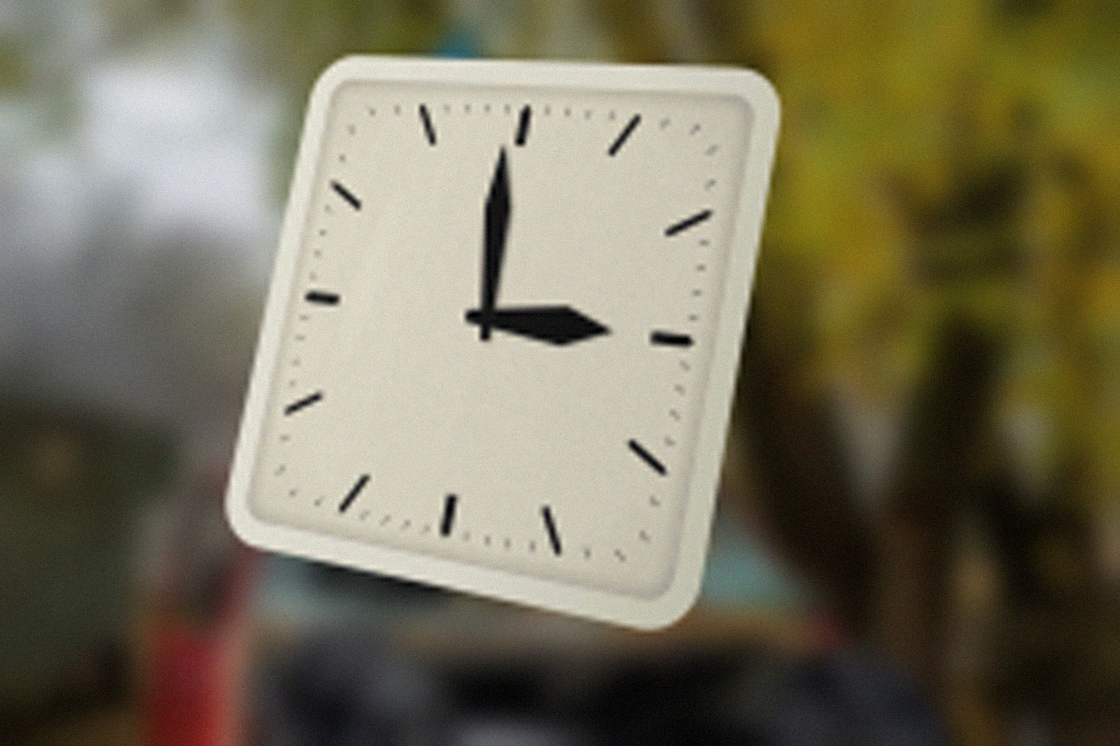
2:59
